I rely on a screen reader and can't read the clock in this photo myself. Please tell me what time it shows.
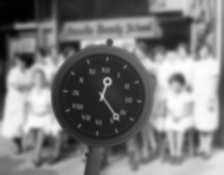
12:23
